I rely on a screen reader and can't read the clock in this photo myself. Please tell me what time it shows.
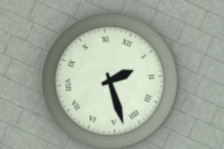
1:23
